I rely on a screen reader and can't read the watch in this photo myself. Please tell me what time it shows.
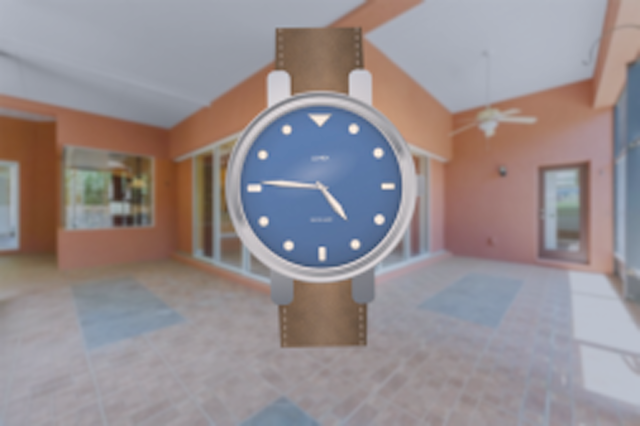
4:46
